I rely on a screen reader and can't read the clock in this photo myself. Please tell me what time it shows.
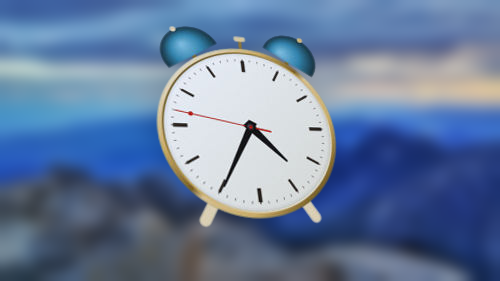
4:34:47
